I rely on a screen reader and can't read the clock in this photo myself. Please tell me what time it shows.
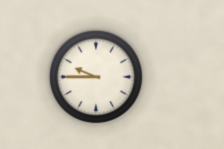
9:45
